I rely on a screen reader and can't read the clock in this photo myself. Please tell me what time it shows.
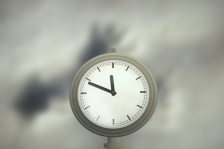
11:49
